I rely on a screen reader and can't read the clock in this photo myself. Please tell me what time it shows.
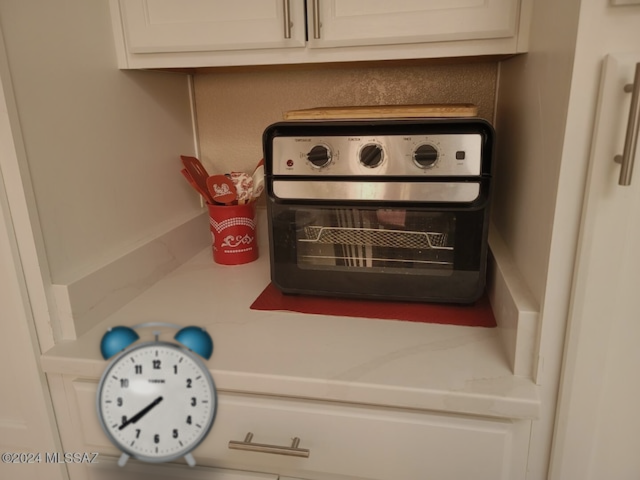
7:39
